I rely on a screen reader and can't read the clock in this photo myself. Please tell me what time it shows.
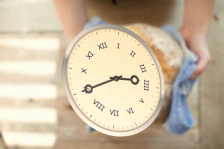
3:45
